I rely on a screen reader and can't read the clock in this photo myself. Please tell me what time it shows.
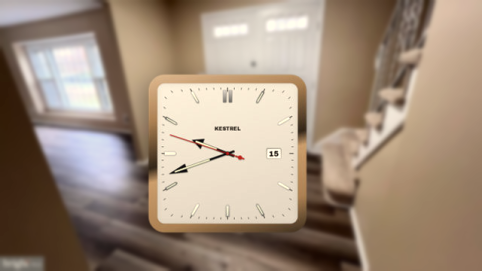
9:41:48
